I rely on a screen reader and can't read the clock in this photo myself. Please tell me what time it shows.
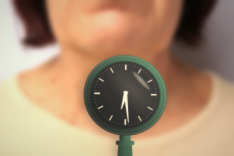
6:29
